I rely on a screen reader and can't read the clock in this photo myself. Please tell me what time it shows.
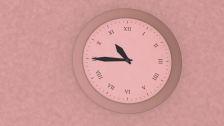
10:45
